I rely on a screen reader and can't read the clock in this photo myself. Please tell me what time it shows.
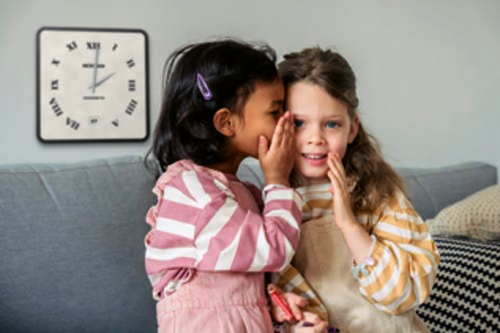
2:01
